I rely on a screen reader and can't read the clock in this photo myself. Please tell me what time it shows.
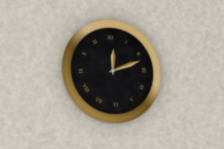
12:12
